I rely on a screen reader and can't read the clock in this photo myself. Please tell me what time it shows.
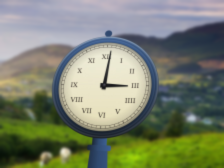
3:01
